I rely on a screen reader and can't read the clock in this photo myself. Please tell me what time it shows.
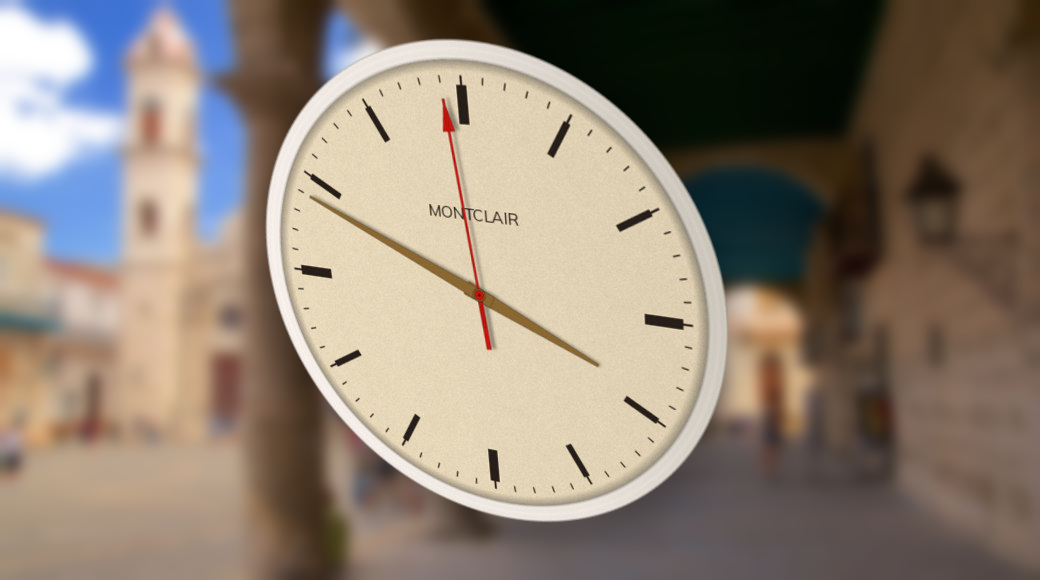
3:48:59
